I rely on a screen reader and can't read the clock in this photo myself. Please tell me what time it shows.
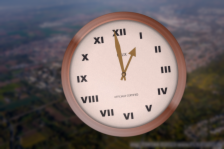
12:59
